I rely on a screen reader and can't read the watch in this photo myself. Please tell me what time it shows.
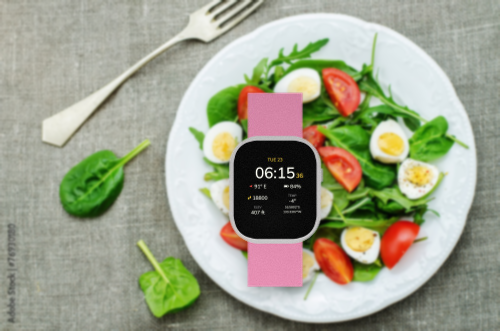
6:15
